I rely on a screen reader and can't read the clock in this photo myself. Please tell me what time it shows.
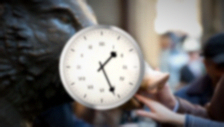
1:26
